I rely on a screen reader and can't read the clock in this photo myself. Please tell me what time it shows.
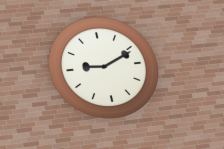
9:11
